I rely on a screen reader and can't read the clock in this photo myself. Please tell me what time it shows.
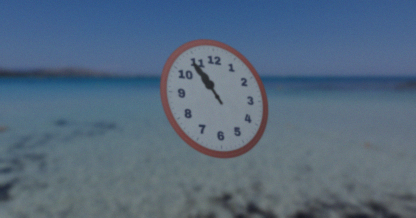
10:54
